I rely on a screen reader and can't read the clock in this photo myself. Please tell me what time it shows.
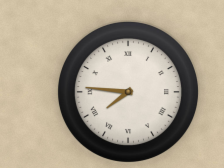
7:46
